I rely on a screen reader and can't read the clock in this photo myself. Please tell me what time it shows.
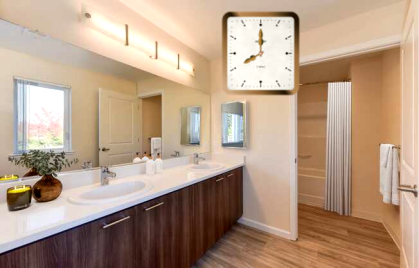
8:00
